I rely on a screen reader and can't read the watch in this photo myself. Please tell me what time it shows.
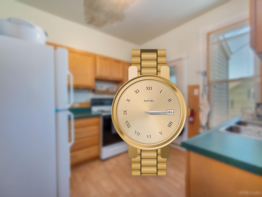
3:15
